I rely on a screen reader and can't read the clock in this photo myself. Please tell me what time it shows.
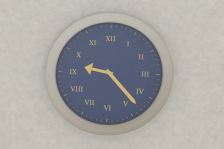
9:23
